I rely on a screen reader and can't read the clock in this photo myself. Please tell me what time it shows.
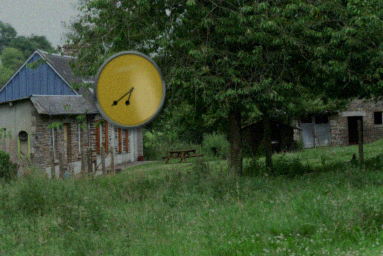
6:39
